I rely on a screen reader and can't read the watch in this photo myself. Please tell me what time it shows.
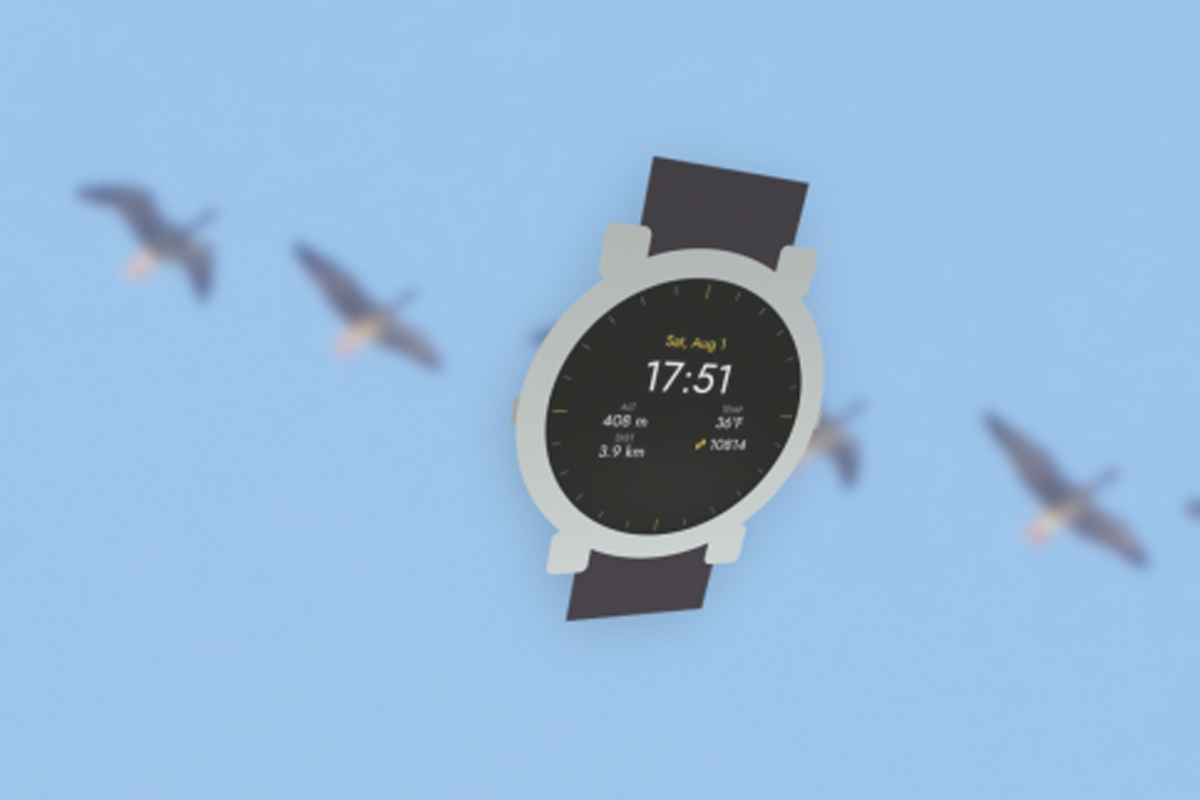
17:51
